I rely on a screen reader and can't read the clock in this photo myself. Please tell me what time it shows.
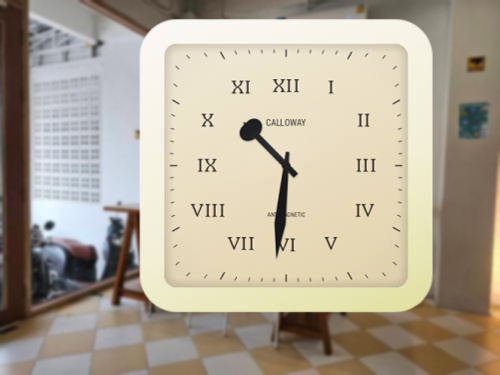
10:31
